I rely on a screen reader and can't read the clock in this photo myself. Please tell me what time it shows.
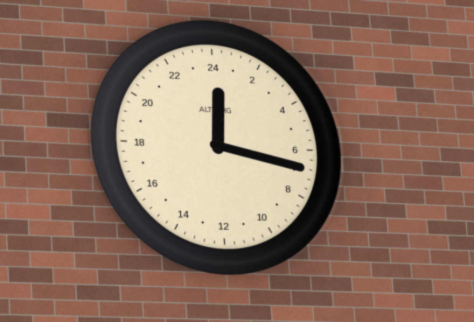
0:17
